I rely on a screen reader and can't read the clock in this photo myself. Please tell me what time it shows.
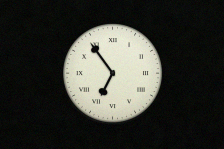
6:54
